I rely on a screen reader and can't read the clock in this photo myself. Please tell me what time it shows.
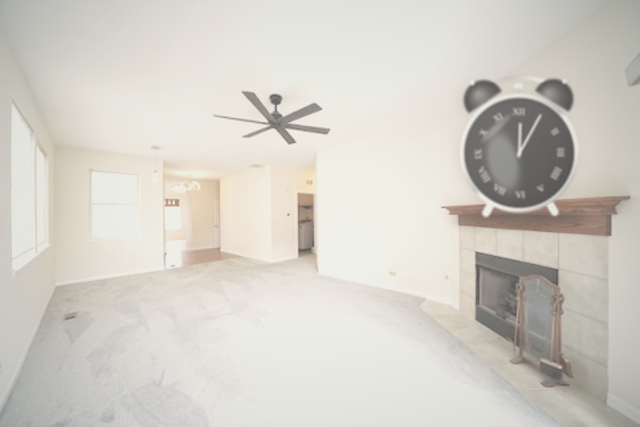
12:05
